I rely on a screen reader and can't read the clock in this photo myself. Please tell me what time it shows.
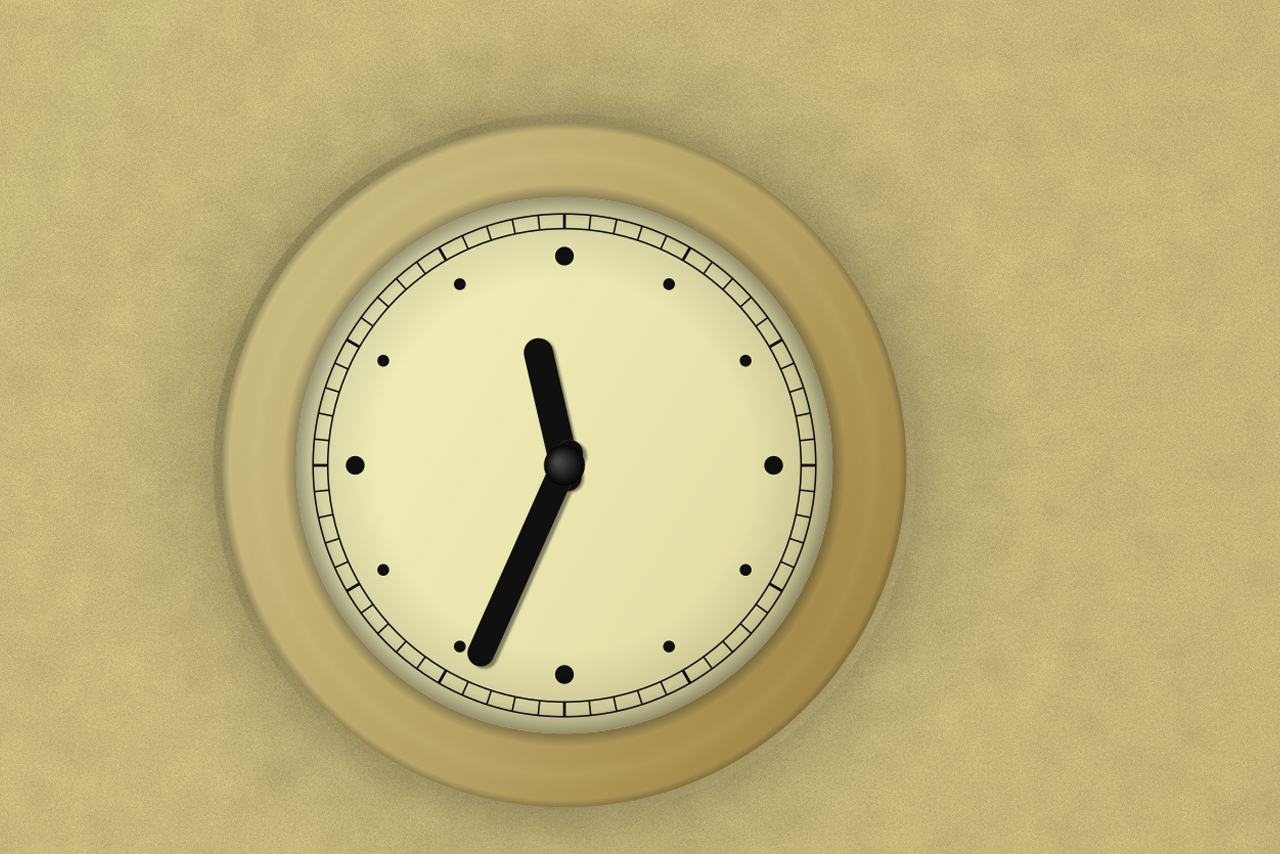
11:34
